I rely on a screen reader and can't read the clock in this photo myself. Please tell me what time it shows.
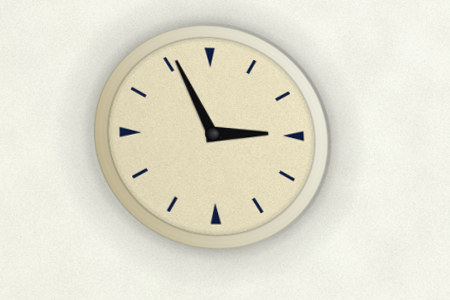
2:56
